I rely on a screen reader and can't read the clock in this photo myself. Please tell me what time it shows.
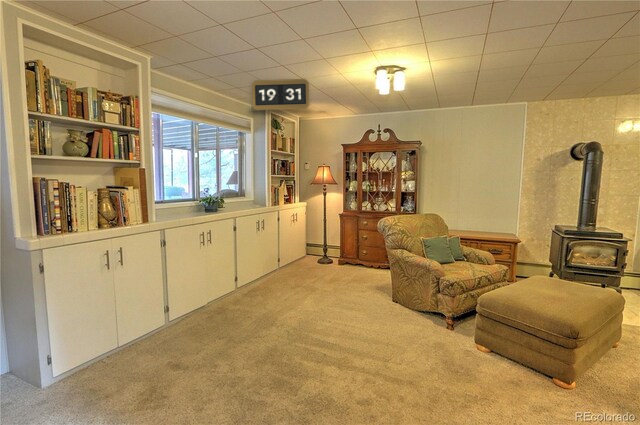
19:31
